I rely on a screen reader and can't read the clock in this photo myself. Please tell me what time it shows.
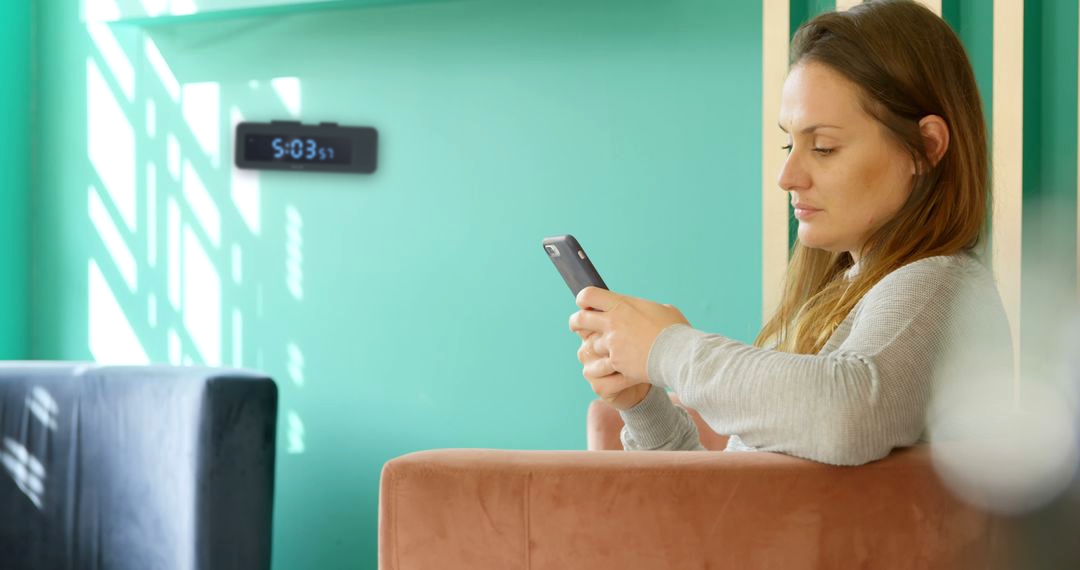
5:03
